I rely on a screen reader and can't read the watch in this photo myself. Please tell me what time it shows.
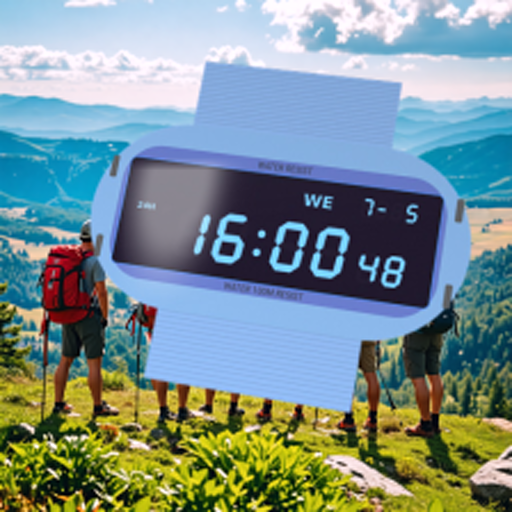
16:00:48
